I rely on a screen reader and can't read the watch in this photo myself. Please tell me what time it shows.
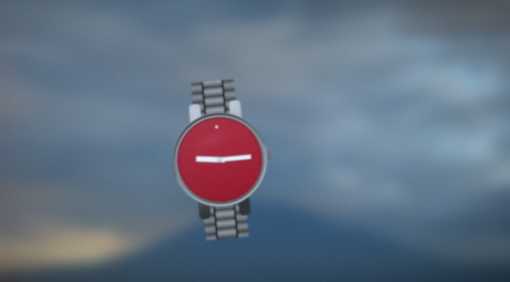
9:15
